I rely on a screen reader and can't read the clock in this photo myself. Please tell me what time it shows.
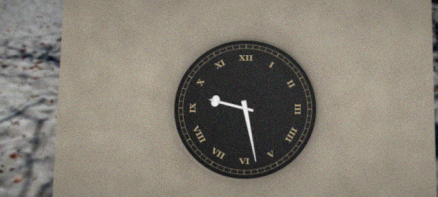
9:28
